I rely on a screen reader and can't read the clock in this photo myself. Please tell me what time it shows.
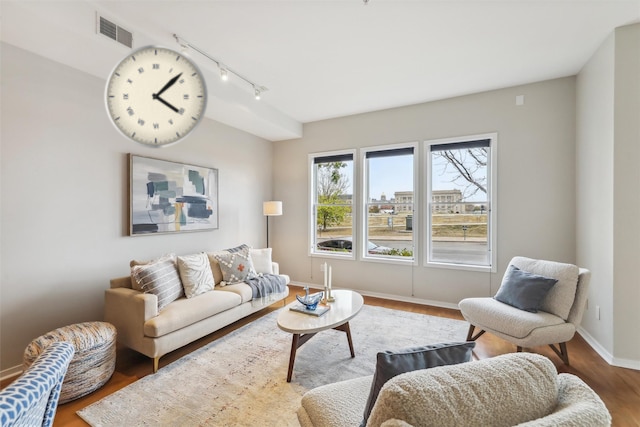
4:08
